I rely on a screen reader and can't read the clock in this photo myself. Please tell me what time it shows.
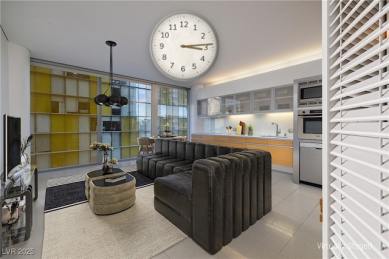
3:14
